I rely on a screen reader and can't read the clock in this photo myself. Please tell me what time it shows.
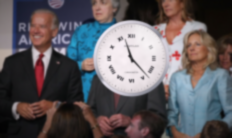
11:23
